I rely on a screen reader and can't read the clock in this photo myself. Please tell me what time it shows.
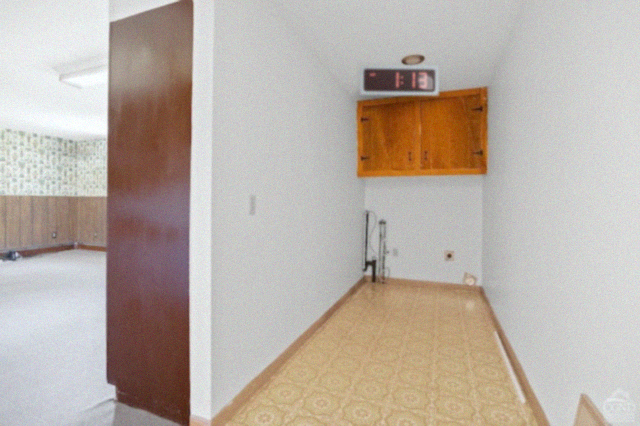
1:13
